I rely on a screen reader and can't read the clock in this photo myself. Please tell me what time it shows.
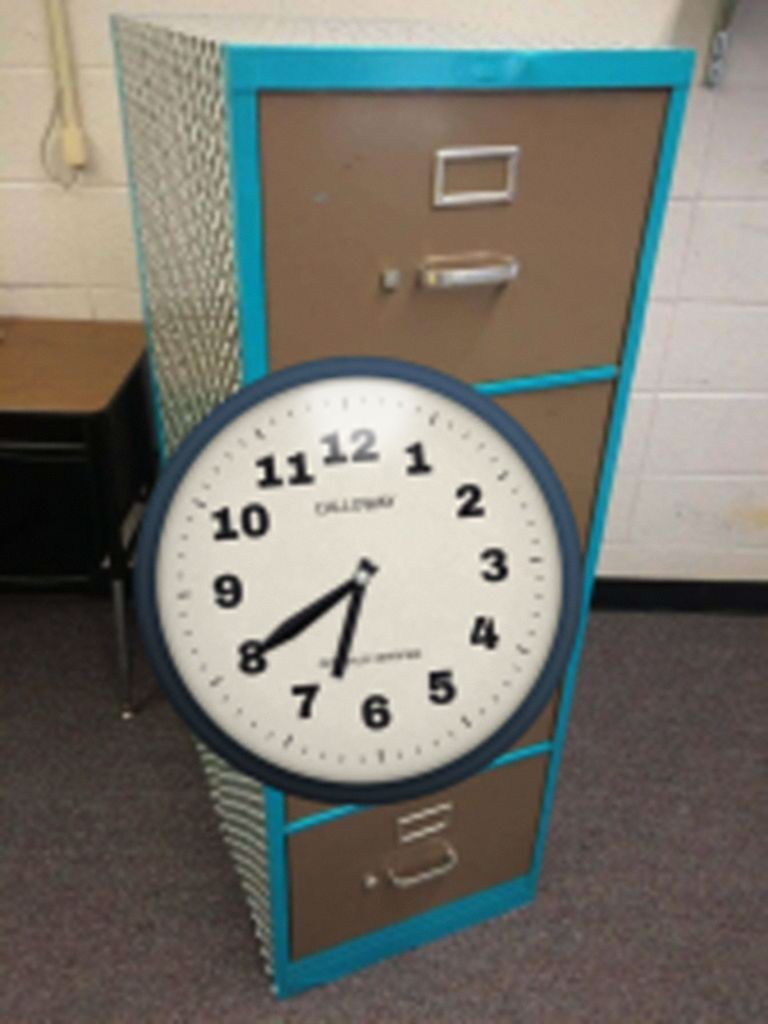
6:40
